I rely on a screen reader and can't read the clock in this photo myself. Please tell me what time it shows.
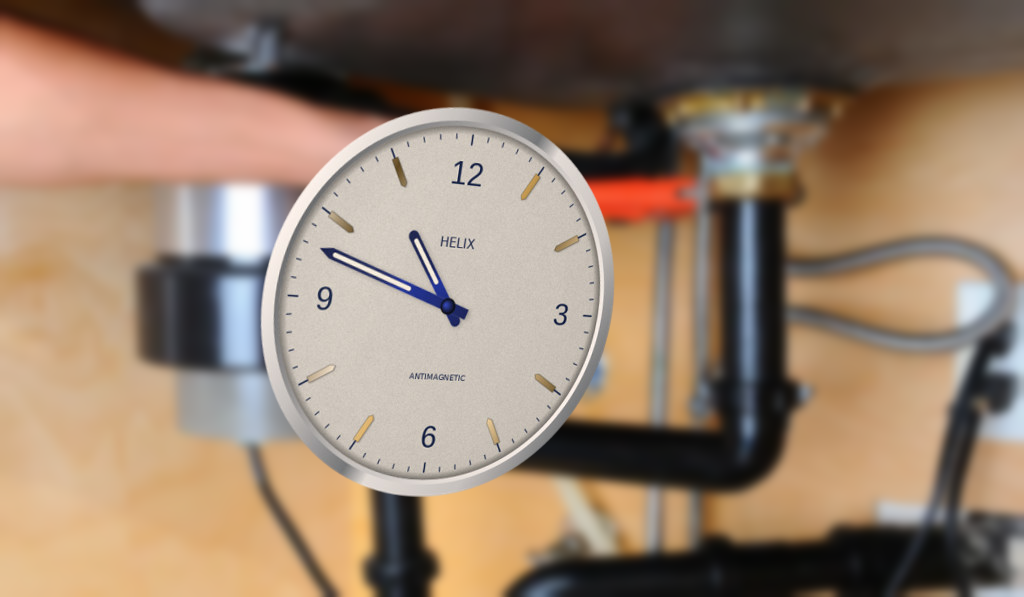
10:48
